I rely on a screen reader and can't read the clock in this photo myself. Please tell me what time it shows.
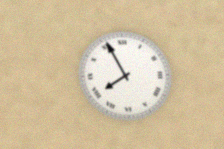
7:56
